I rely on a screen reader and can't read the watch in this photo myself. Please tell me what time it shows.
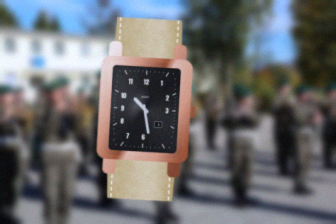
10:28
